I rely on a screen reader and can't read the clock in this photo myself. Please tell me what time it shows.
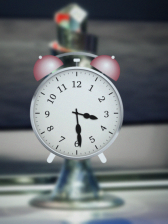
3:29
